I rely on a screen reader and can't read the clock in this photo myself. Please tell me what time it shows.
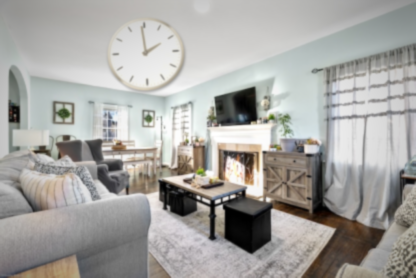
1:59
